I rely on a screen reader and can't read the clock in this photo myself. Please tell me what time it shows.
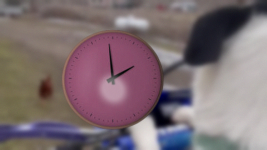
1:59
